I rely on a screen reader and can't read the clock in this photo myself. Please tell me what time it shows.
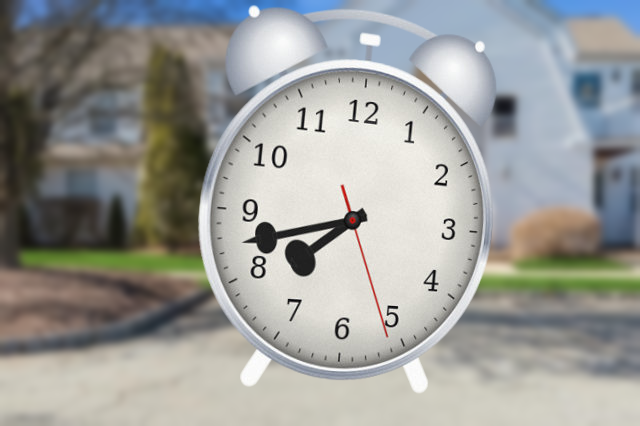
7:42:26
